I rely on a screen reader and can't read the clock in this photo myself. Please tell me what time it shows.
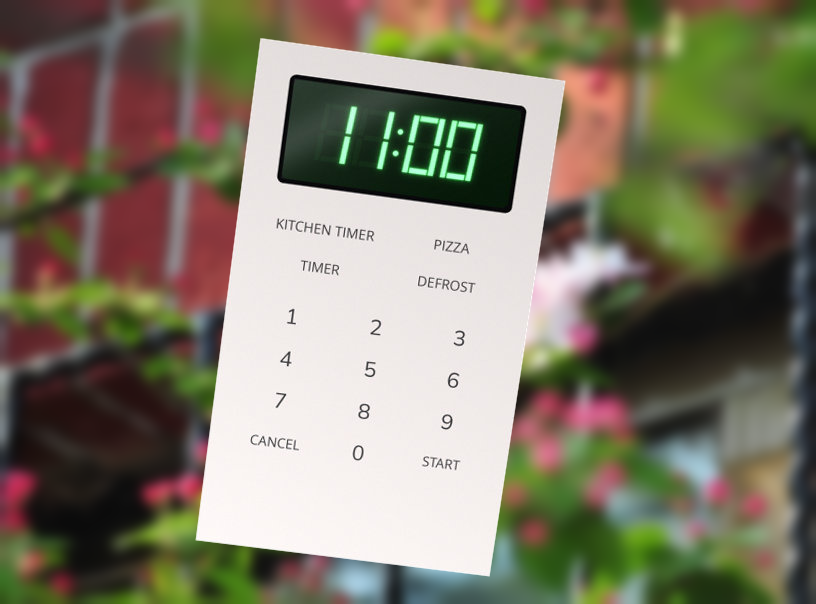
11:00
